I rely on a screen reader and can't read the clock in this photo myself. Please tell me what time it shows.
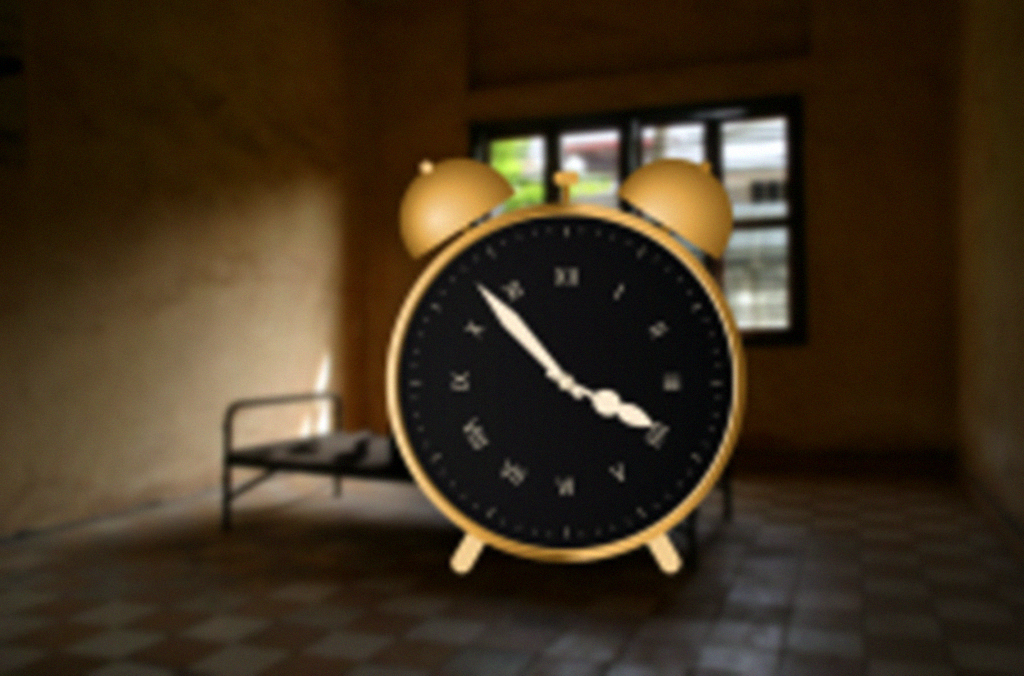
3:53
